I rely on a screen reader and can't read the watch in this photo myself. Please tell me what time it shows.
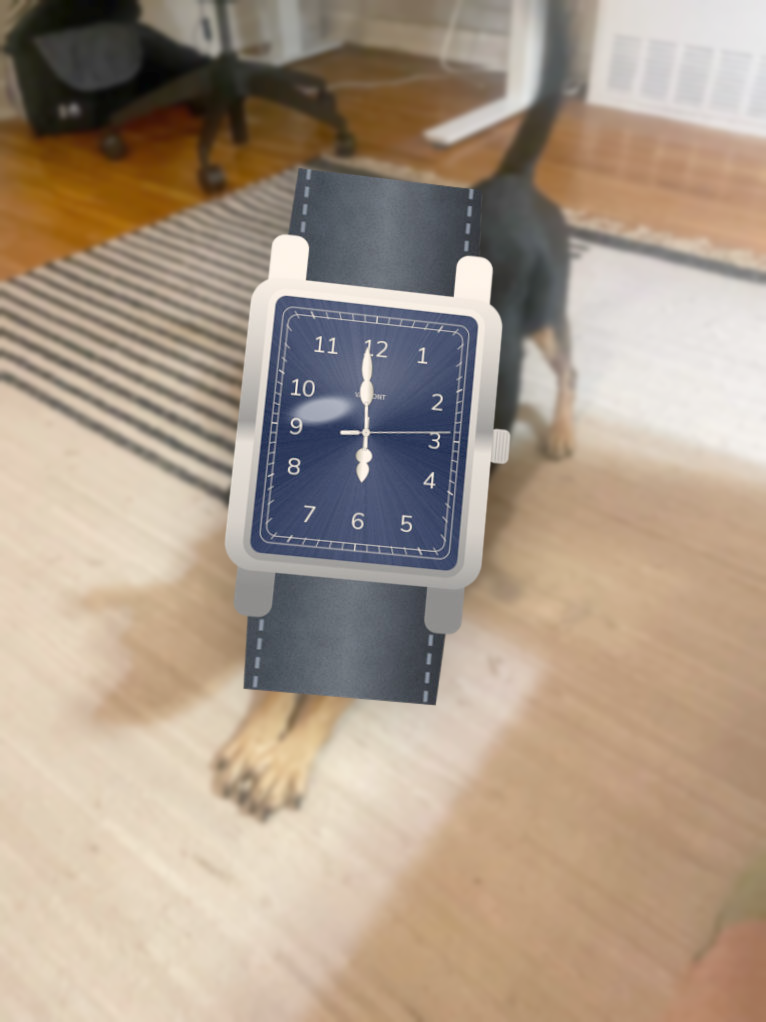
5:59:14
